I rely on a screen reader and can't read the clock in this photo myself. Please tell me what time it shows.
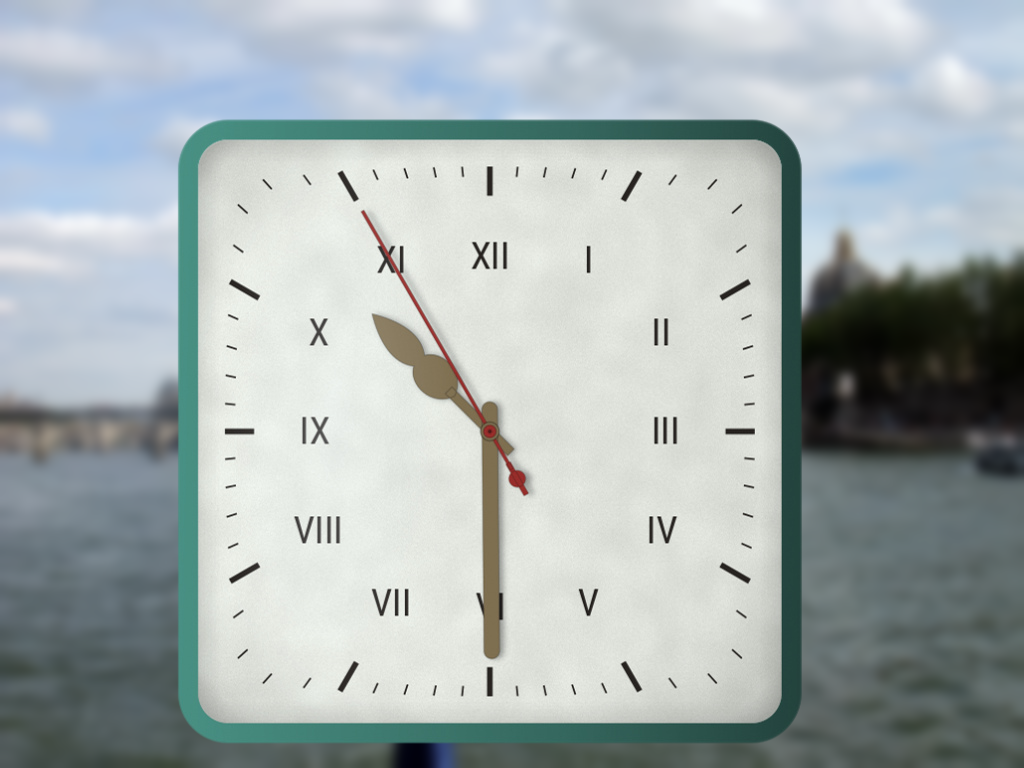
10:29:55
